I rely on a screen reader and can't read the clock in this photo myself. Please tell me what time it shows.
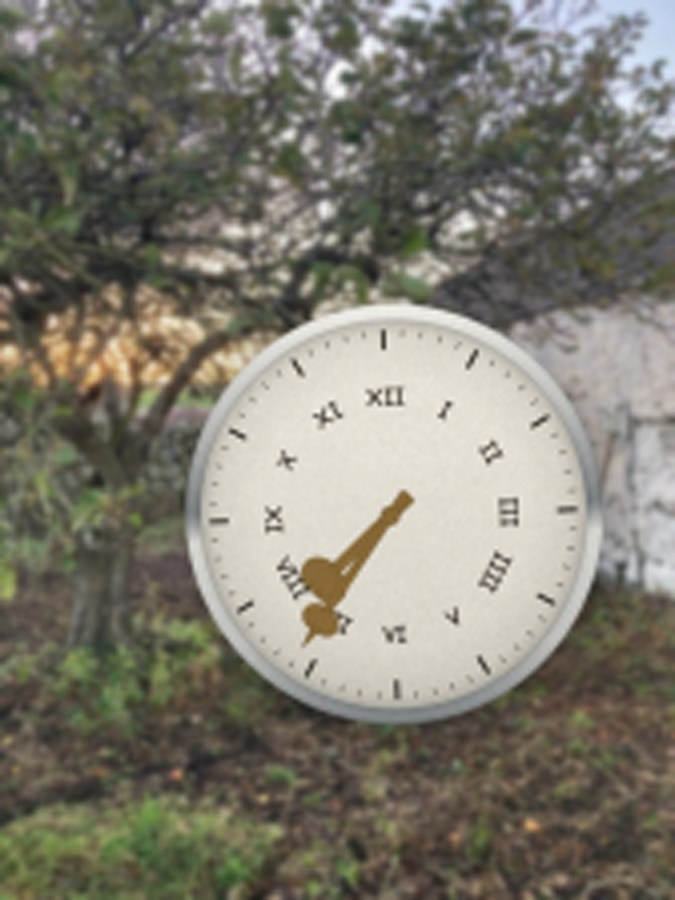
7:36
